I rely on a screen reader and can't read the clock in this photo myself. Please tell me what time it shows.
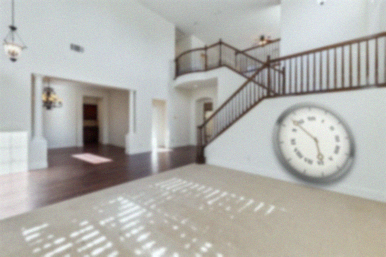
5:53
